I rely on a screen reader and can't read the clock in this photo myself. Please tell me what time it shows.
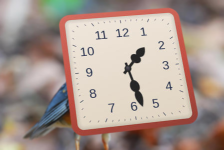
1:28
